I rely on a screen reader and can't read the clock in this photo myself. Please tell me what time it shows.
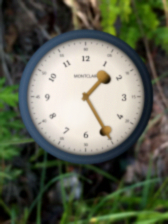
1:25
